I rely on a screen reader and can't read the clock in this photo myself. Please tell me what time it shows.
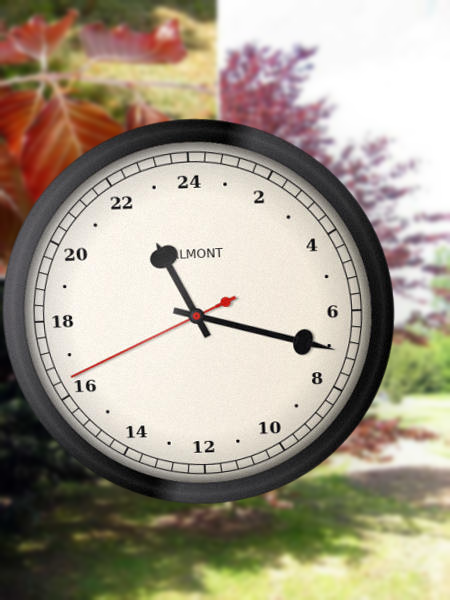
22:17:41
